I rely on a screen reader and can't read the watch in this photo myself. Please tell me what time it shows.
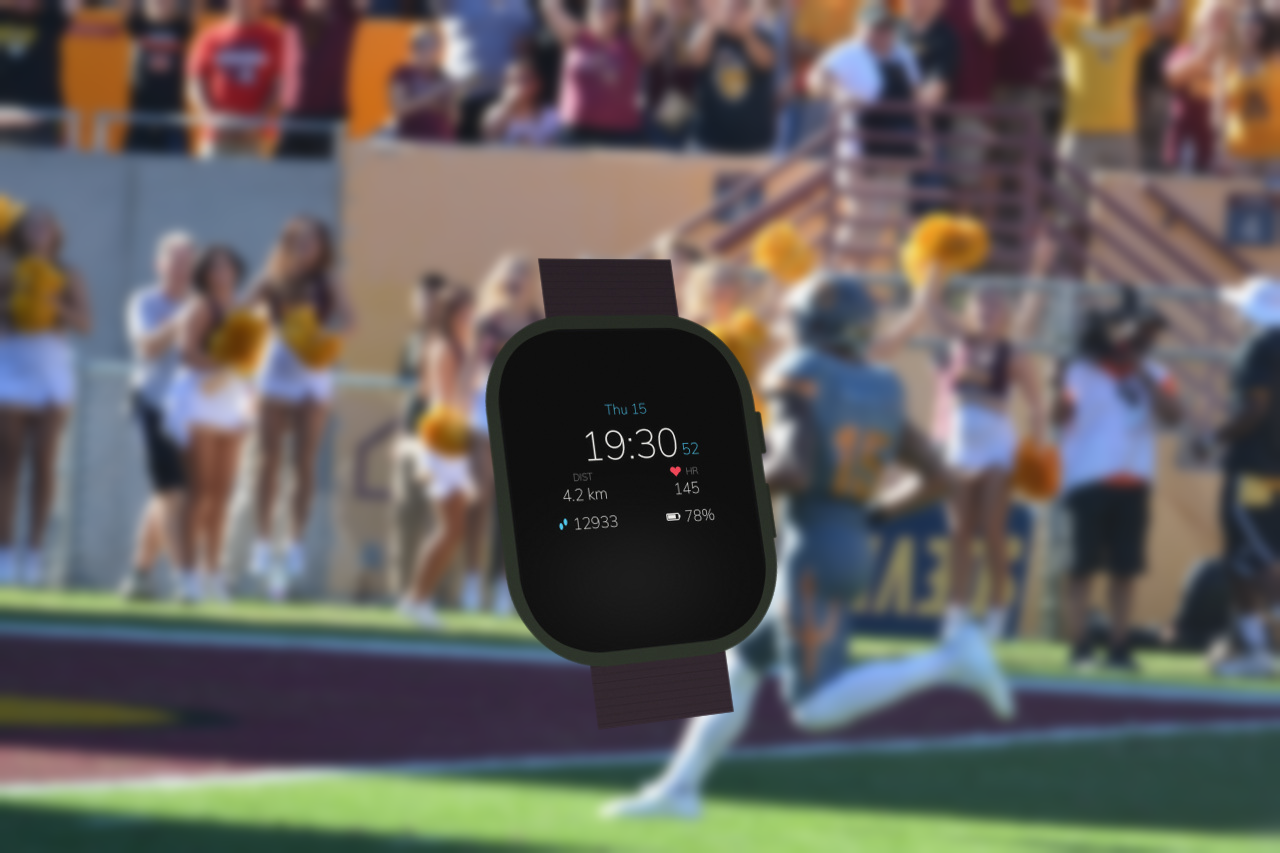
19:30:52
